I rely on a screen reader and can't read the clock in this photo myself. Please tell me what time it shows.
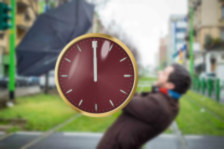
12:00
